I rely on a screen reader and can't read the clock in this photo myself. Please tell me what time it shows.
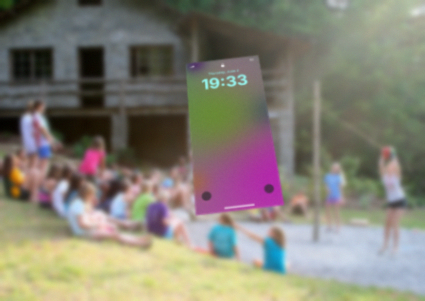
19:33
